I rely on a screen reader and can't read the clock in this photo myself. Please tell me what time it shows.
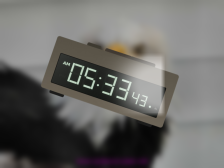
5:33:43
